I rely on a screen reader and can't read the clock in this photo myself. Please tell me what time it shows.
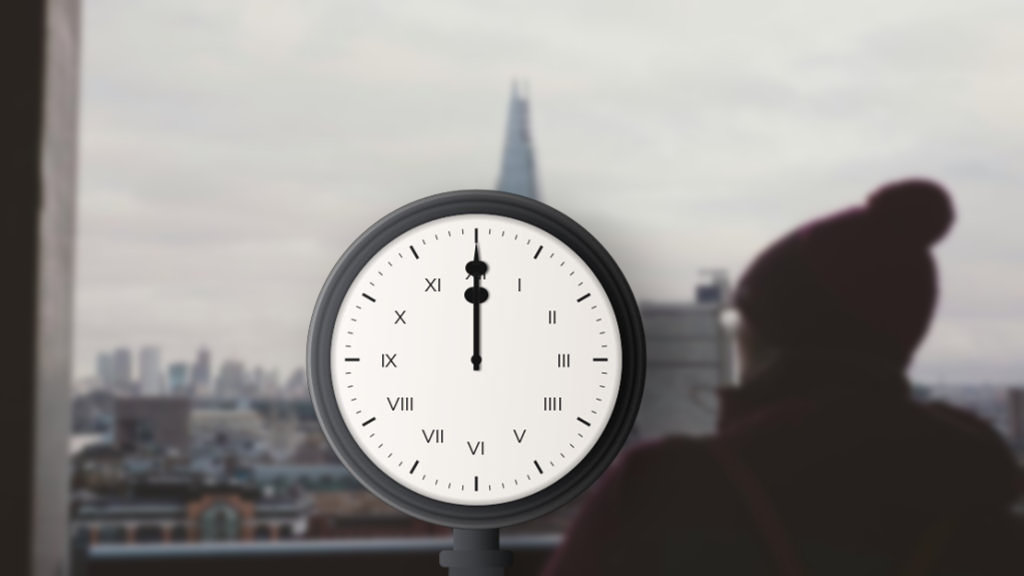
12:00
